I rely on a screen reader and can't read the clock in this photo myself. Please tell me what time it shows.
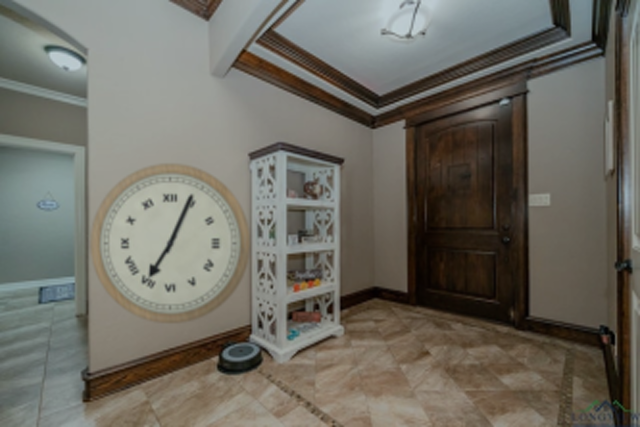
7:04
